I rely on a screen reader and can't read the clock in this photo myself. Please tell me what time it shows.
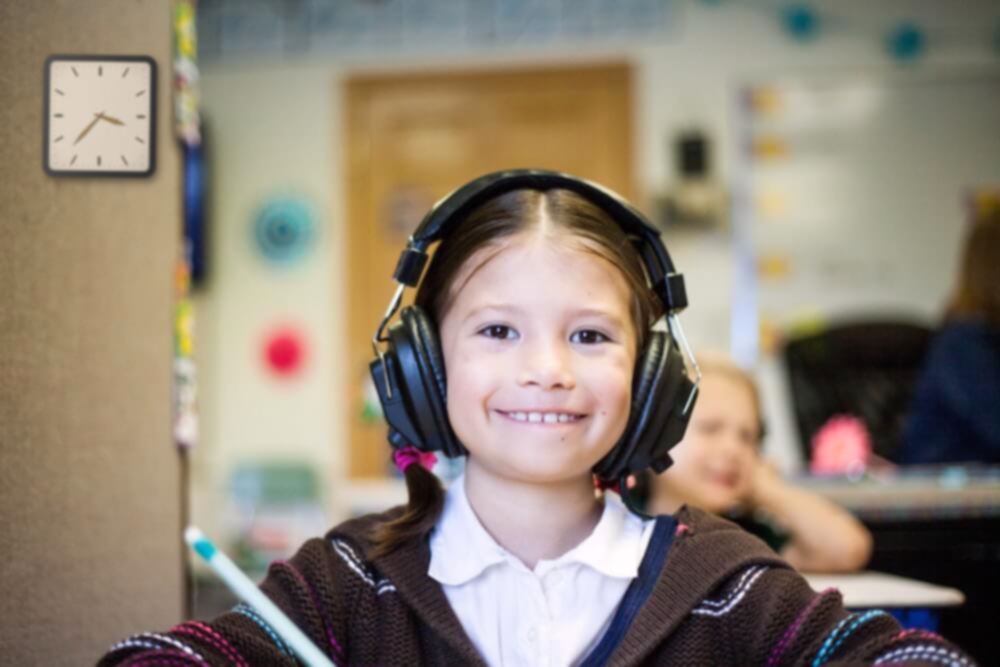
3:37
